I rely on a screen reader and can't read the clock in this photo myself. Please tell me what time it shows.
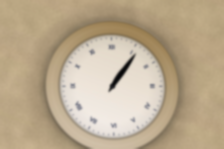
1:06
